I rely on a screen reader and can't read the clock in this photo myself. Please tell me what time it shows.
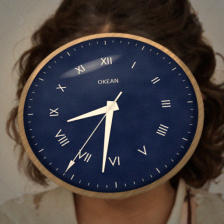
8:31:36
